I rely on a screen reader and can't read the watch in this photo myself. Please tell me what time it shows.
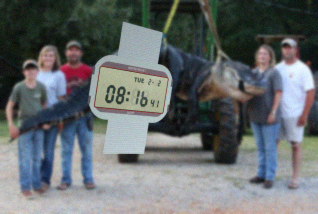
8:16
